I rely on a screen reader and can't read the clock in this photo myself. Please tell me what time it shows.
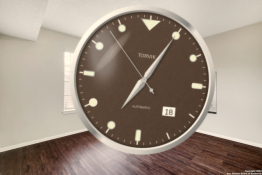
7:04:53
